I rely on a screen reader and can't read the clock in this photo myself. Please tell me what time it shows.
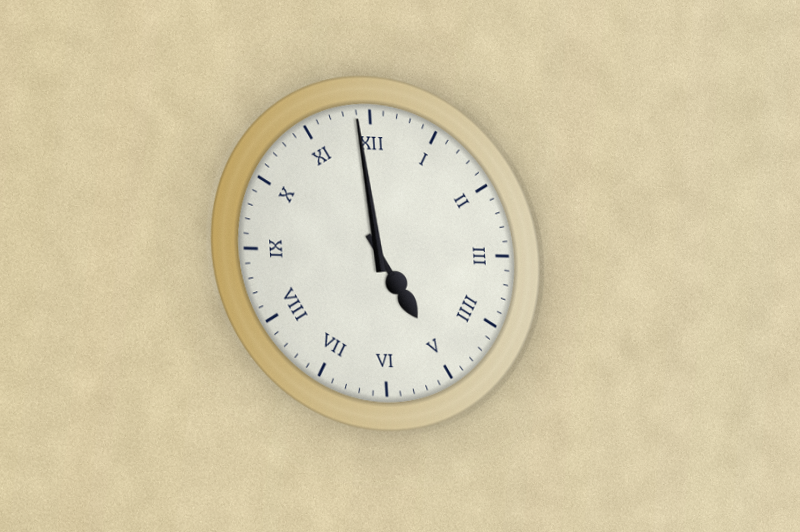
4:59
